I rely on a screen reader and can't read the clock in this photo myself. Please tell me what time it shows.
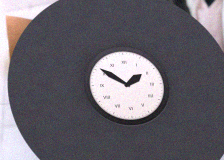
1:51
